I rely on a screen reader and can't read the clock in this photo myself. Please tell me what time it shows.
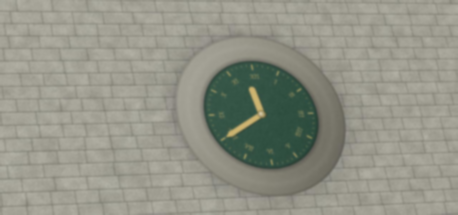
11:40
